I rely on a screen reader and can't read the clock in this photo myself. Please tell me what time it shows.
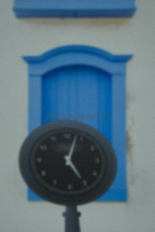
5:03
